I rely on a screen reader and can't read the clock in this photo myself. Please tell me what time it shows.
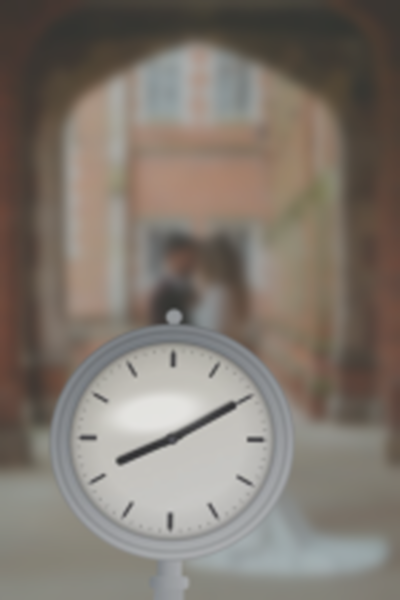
8:10
